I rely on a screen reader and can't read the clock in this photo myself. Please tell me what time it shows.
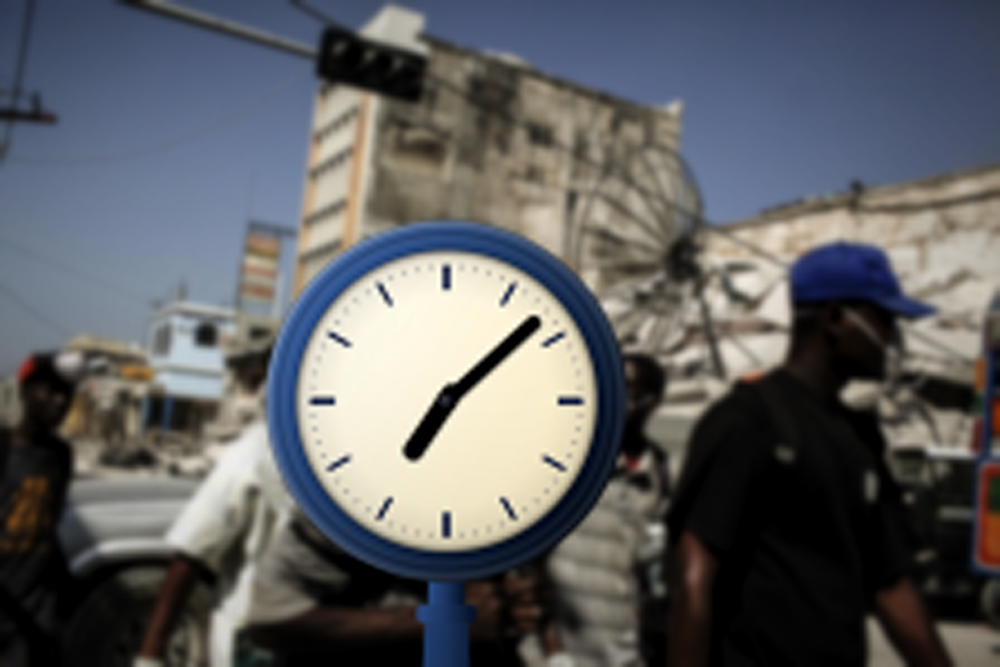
7:08
